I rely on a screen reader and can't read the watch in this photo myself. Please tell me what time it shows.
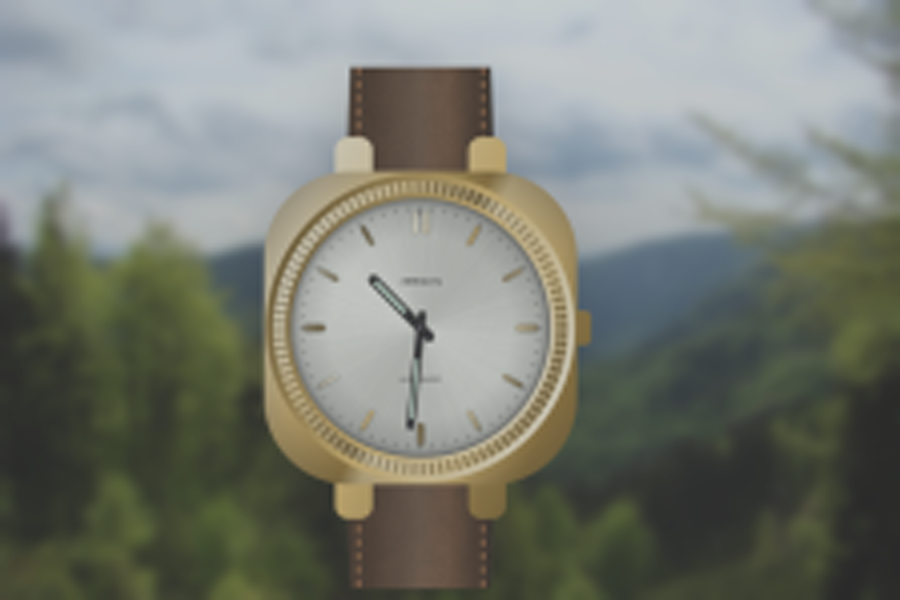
10:31
